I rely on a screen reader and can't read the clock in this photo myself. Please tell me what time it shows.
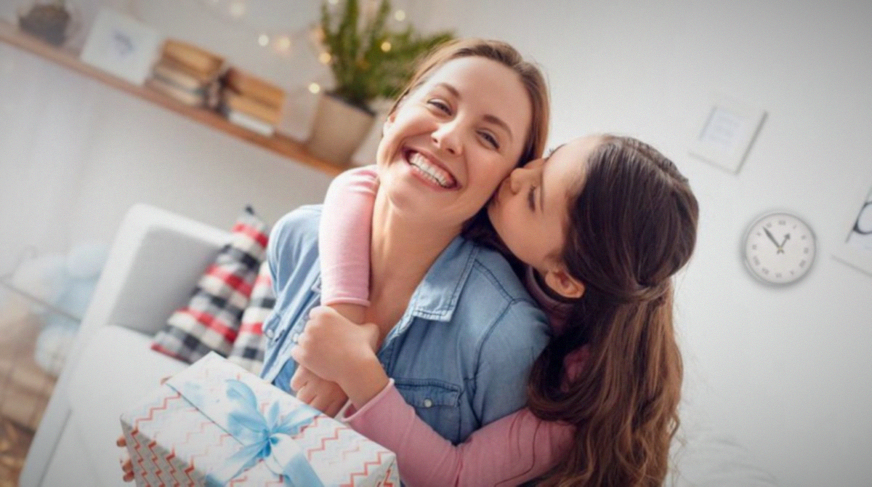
12:53
